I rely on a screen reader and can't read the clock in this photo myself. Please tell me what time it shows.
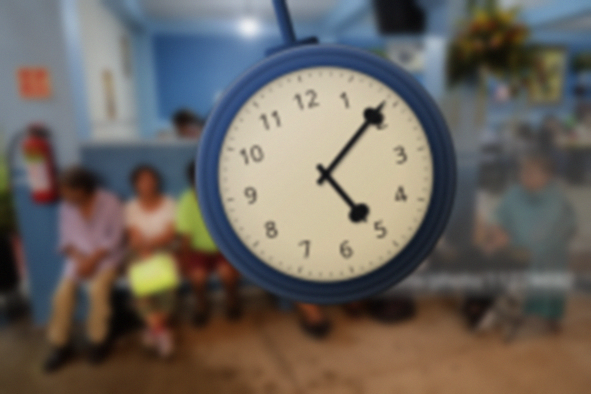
5:09
